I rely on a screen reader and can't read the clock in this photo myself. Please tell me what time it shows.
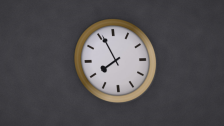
7:56
